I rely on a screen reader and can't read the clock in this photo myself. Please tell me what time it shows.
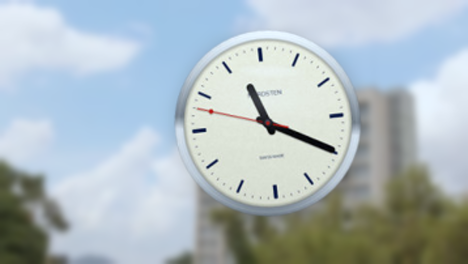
11:19:48
